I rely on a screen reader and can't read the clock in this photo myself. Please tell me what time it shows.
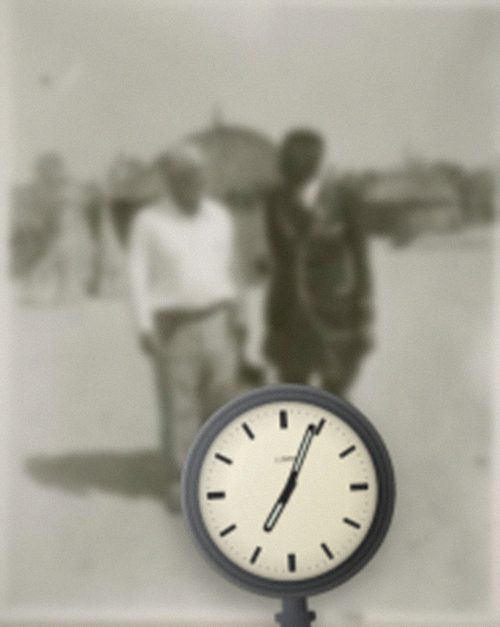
7:04
